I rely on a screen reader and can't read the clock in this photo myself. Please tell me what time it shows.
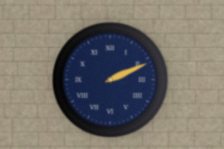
2:11
